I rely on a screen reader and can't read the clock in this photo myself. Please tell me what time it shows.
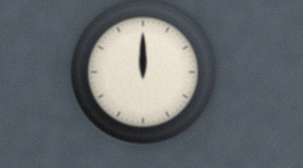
12:00
